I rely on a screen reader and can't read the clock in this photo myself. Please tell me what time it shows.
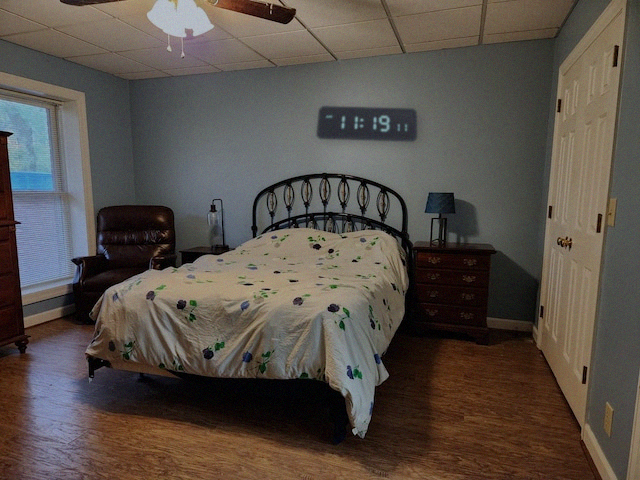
11:19
